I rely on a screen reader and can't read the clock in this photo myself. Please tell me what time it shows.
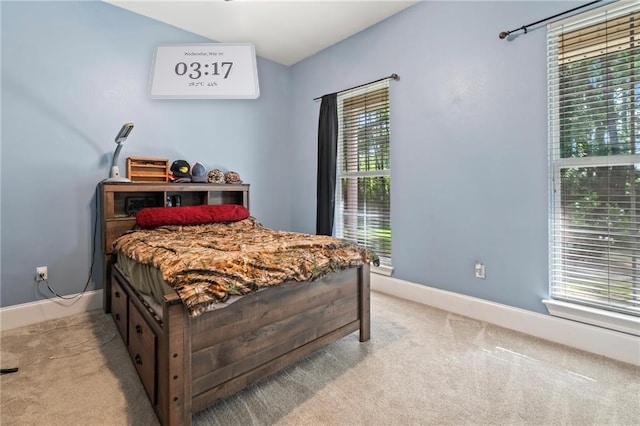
3:17
